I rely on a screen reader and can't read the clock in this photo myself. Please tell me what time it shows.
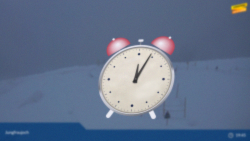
12:04
